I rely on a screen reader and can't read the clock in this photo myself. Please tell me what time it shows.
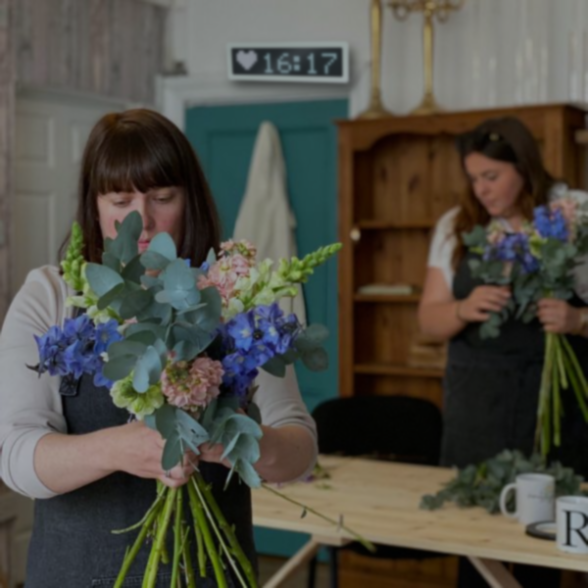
16:17
